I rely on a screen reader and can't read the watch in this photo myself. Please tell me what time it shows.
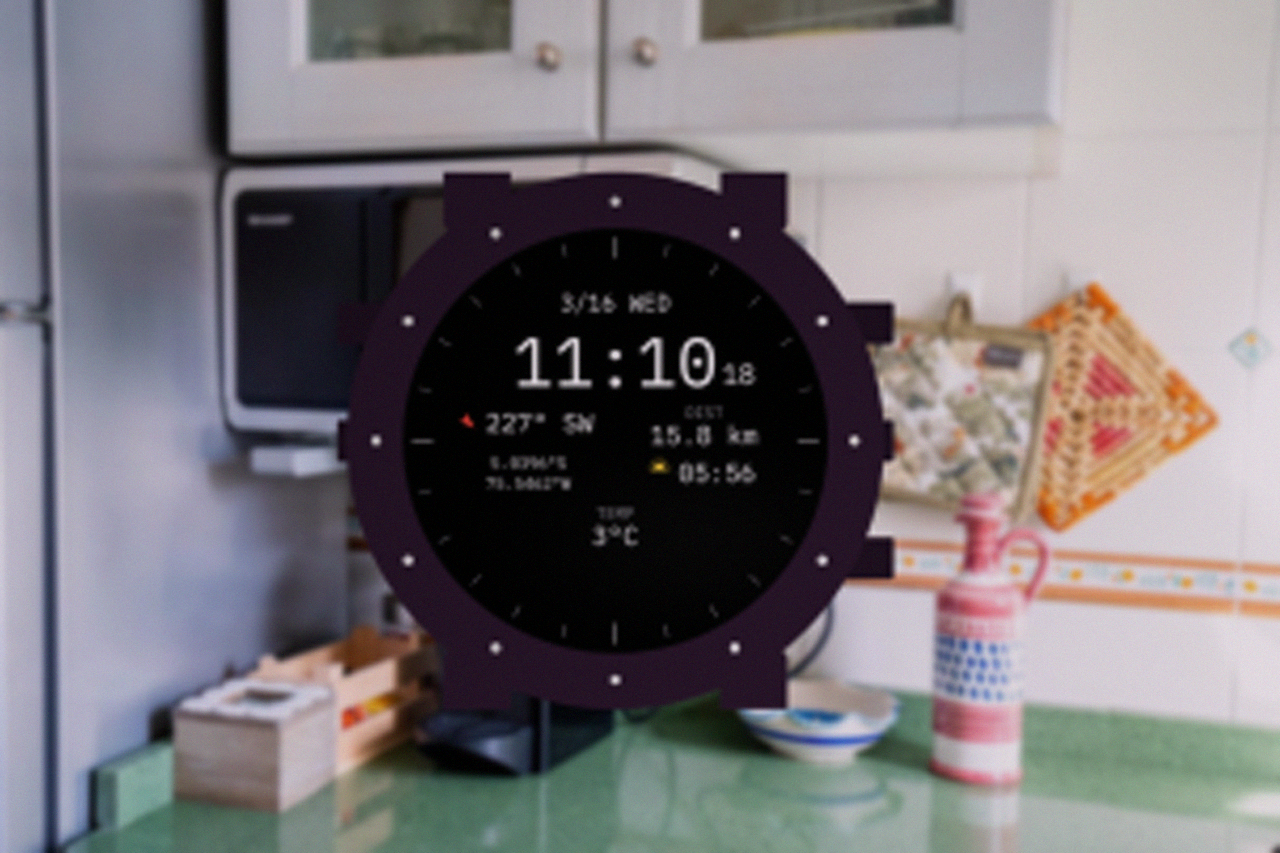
11:10
